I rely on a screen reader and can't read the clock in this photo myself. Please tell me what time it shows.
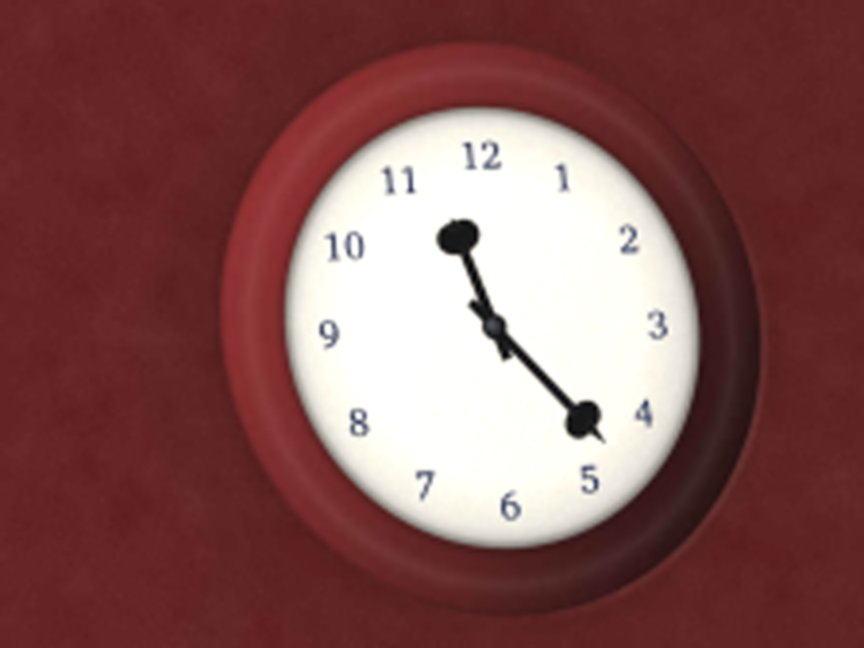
11:23
